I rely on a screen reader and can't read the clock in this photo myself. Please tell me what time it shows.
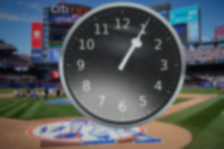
1:05
